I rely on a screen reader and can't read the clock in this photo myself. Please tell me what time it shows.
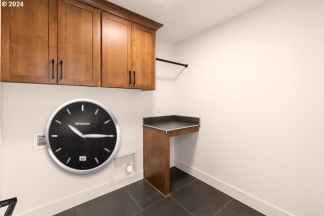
10:15
